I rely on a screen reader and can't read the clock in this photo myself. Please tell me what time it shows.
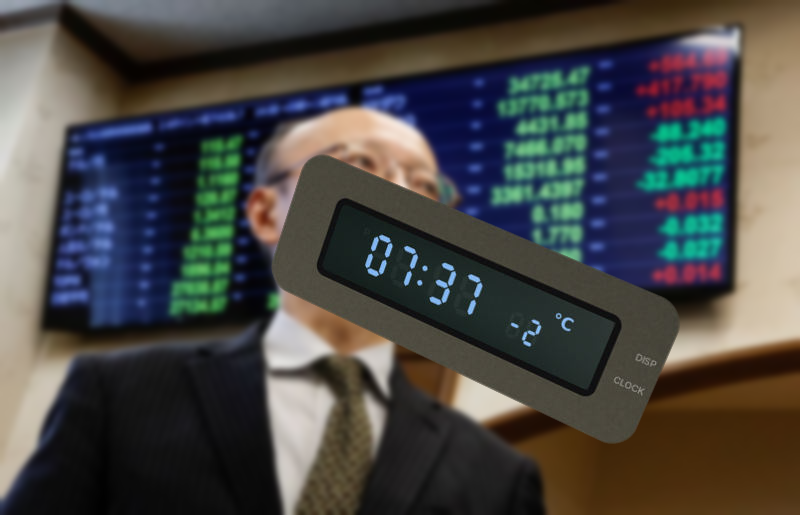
7:37
